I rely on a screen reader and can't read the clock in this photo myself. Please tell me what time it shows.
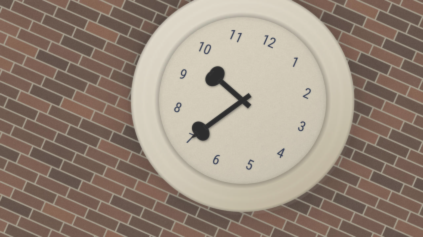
9:35
